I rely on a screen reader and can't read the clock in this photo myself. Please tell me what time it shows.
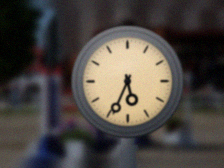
5:34
